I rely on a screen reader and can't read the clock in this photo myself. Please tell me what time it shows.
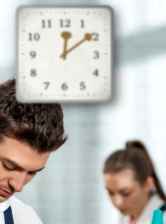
12:09
